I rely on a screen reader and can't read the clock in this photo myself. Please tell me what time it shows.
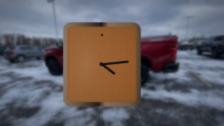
4:14
